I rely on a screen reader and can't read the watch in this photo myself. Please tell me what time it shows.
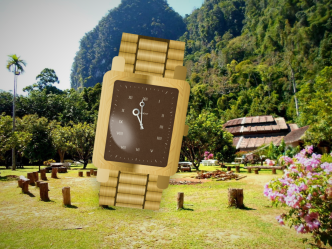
10:59
